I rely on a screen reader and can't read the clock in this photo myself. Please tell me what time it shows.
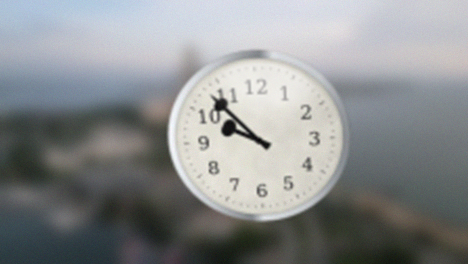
9:53
